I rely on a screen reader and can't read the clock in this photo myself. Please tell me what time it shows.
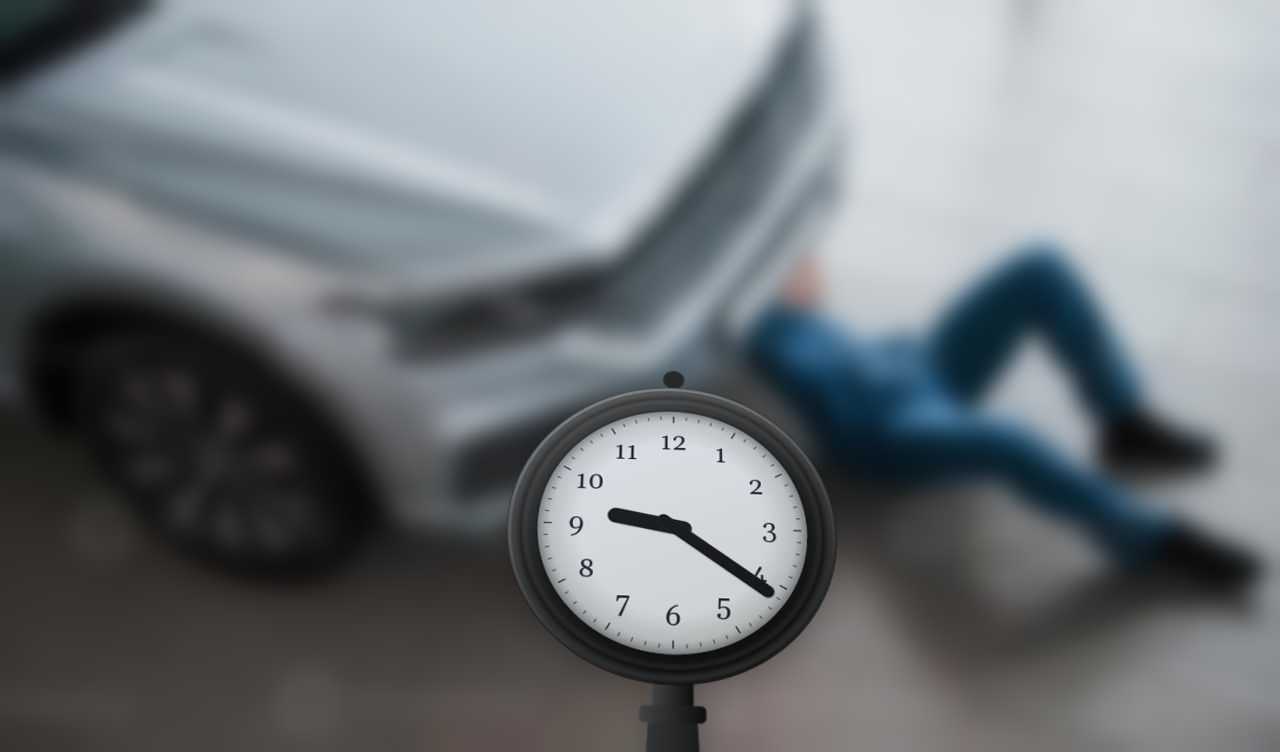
9:21
